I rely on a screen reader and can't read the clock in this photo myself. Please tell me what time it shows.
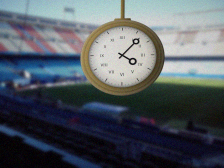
4:07
